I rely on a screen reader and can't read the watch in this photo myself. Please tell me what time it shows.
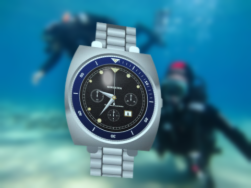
9:36
